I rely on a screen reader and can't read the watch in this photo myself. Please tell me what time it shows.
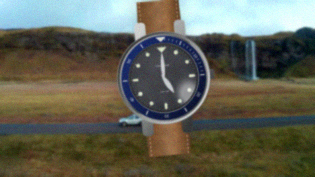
5:00
